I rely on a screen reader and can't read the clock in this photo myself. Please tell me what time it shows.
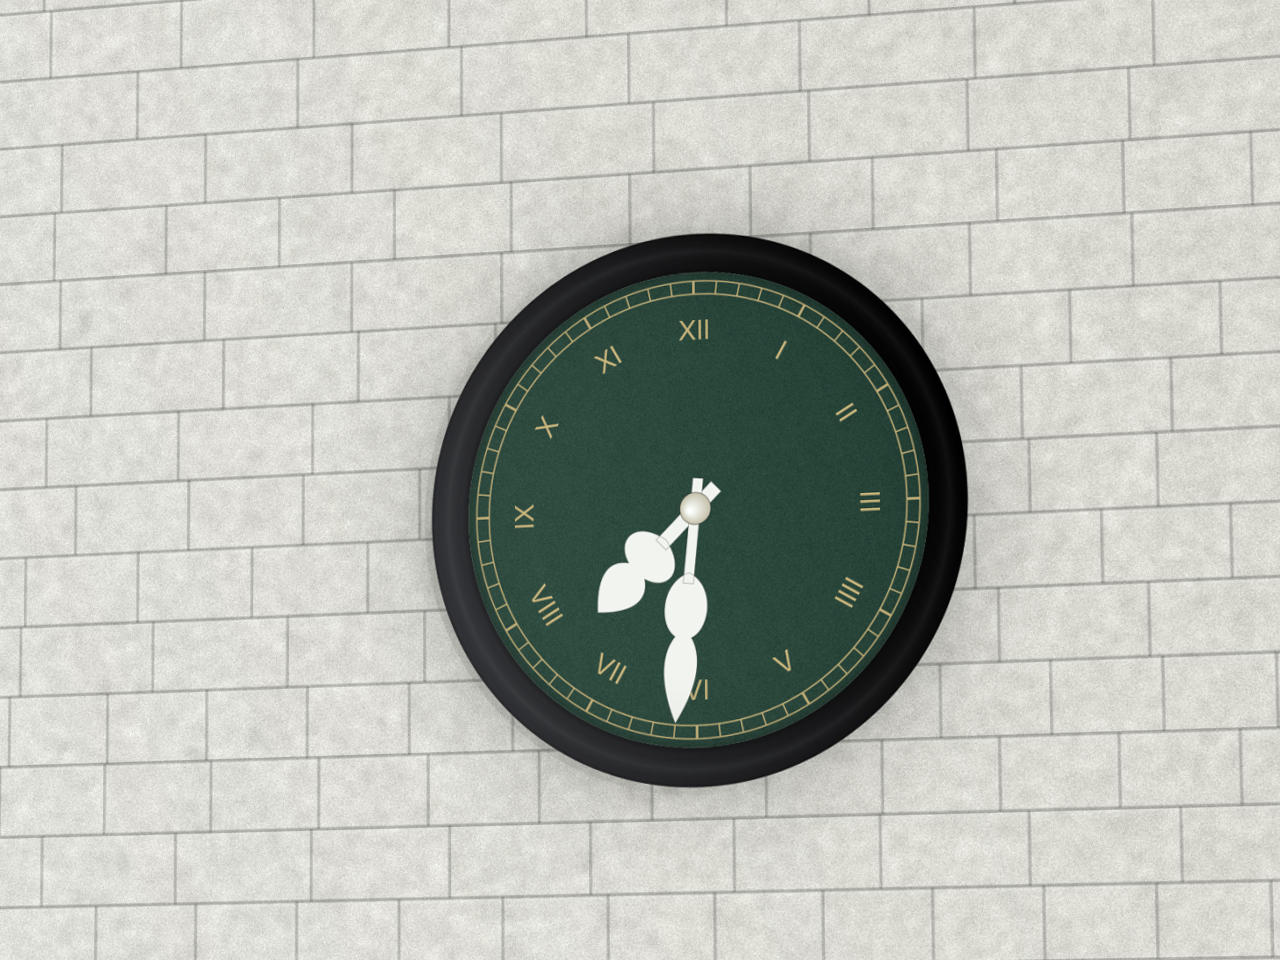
7:31
